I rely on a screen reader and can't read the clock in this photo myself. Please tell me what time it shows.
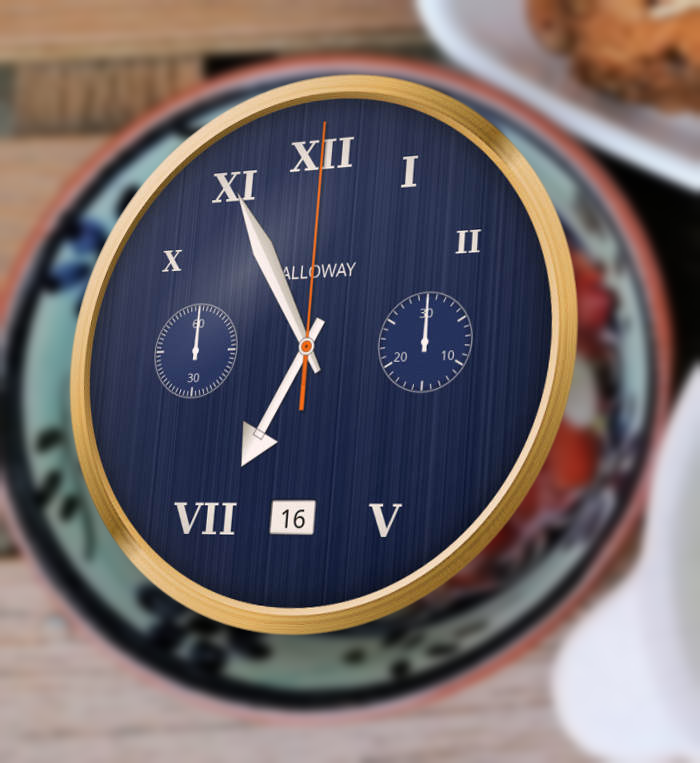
6:55:00
